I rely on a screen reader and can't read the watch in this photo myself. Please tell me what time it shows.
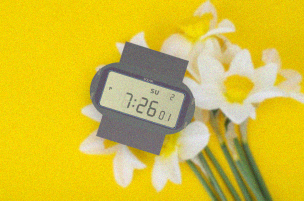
7:26:01
